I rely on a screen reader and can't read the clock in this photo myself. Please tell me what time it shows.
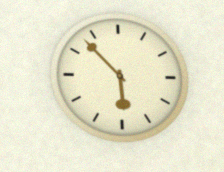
5:53
